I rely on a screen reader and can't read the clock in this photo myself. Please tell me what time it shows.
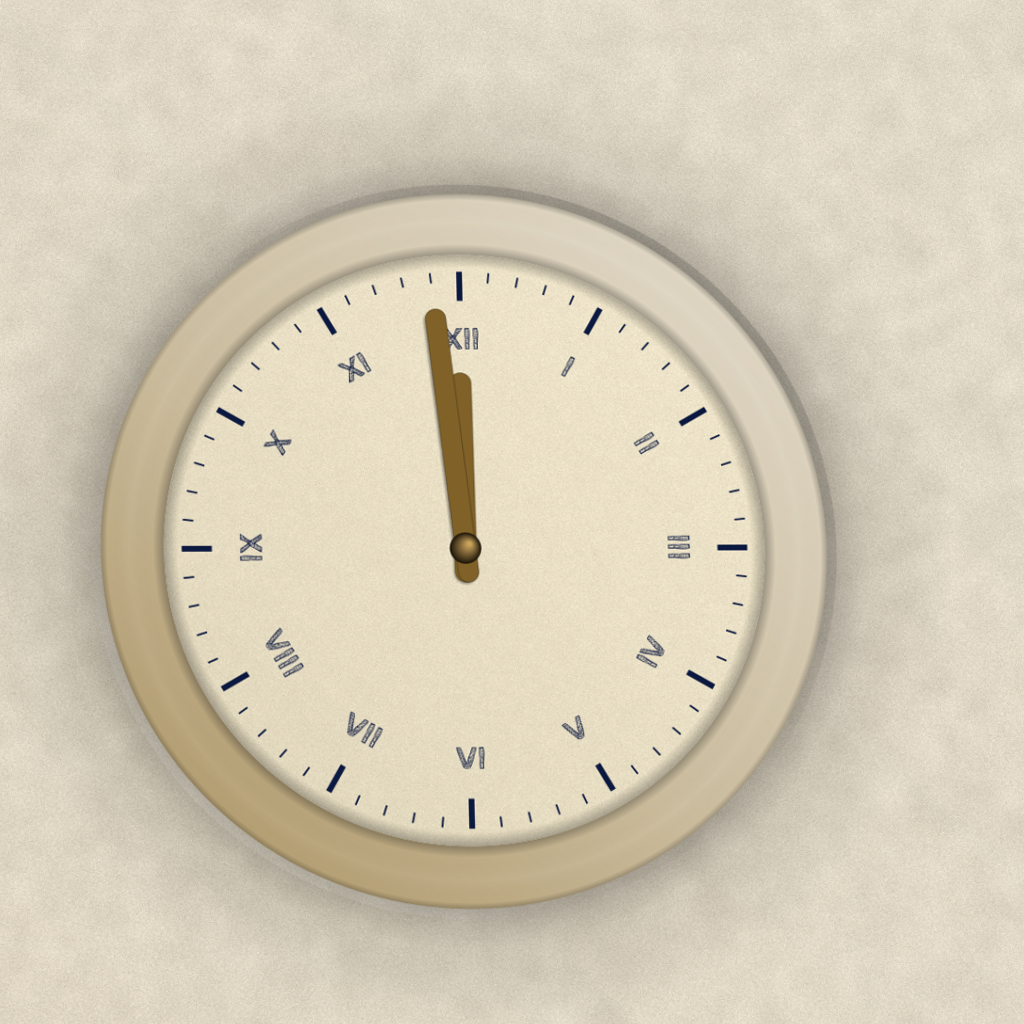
11:59
